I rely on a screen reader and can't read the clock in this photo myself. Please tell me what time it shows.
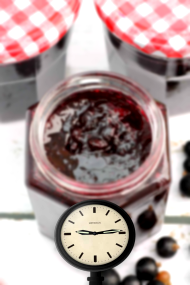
9:14
